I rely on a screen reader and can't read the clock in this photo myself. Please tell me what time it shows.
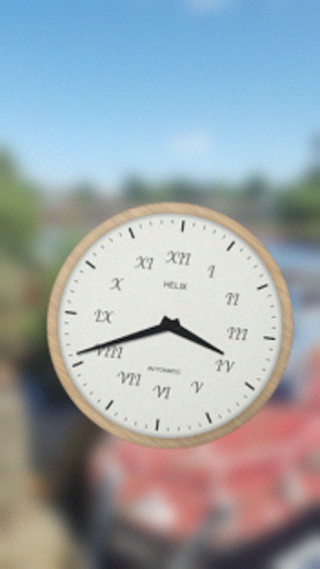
3:41
